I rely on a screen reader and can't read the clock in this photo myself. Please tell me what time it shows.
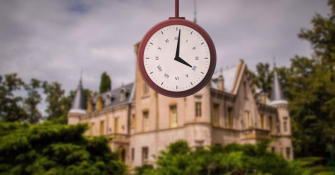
4:01
